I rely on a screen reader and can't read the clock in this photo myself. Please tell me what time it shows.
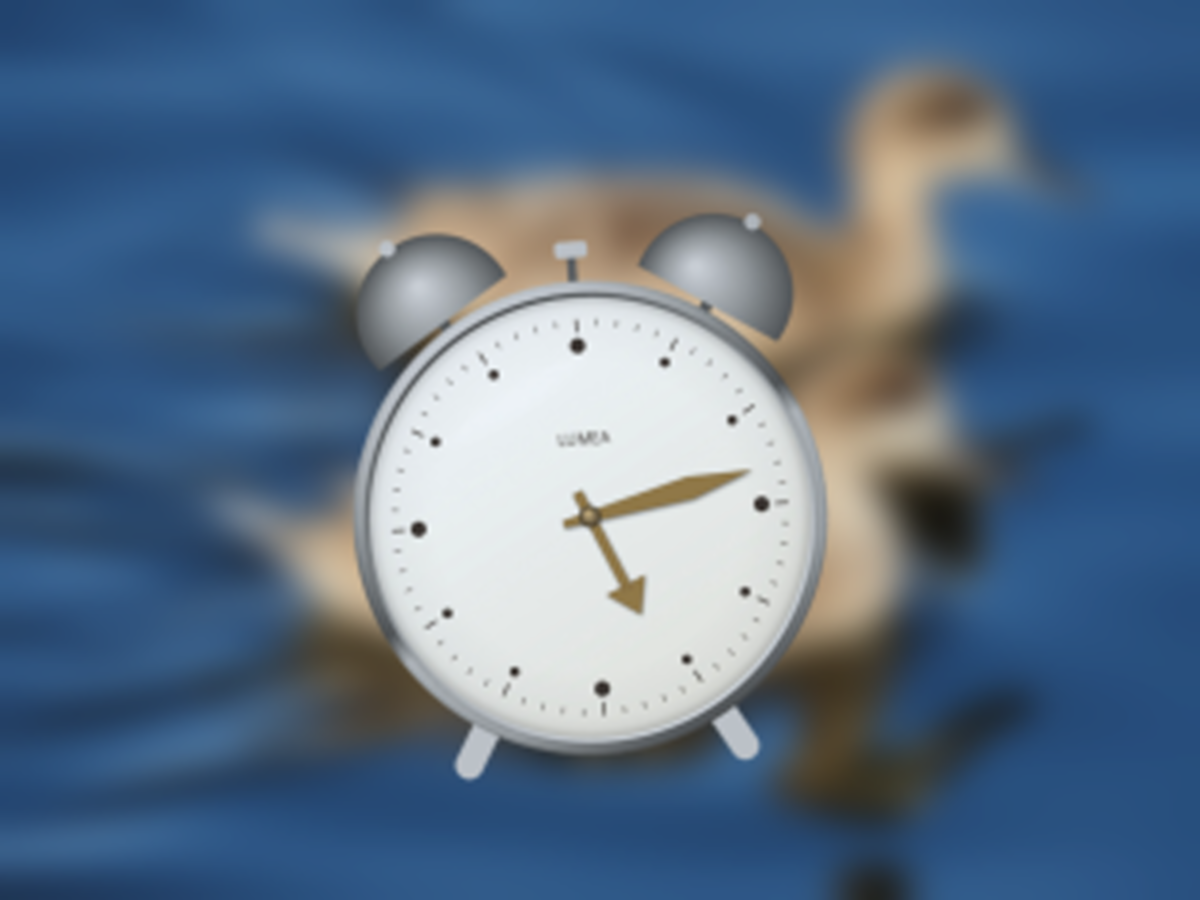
5:13
